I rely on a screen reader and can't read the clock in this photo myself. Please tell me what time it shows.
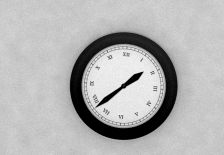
1:38
